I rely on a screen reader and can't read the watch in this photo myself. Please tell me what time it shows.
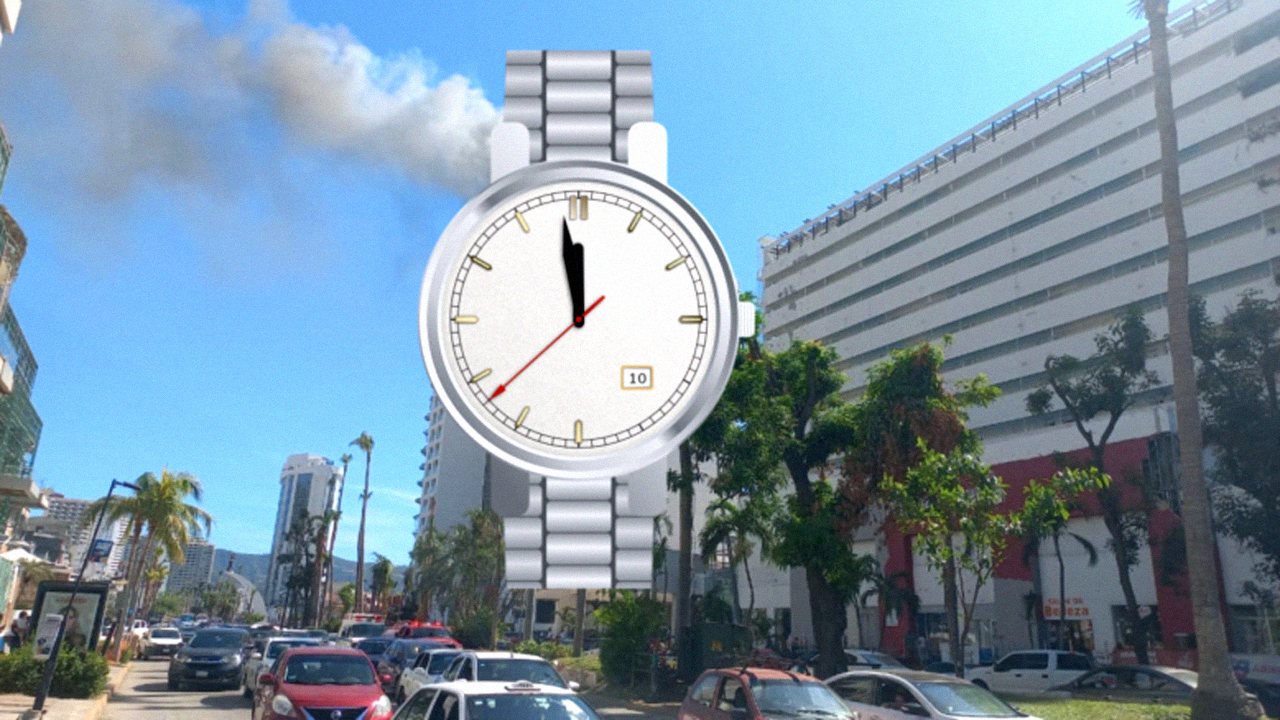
11:58:38
